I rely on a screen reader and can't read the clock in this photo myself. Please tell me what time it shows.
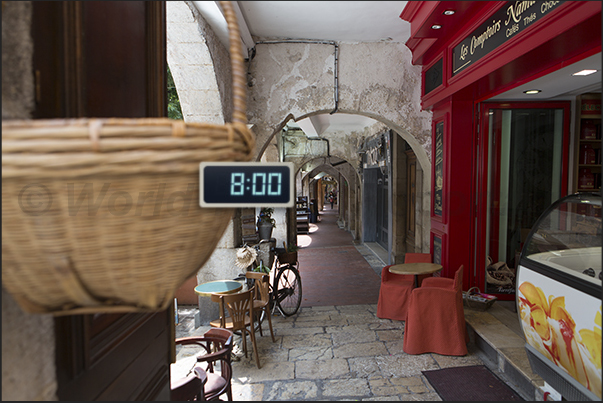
8:00
